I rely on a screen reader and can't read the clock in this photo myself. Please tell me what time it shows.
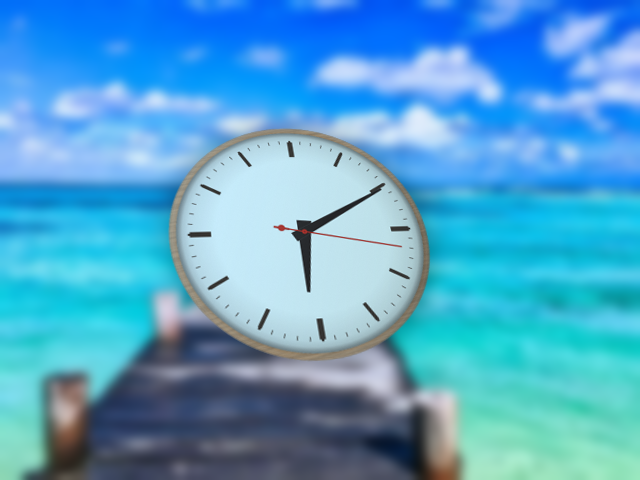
6:10:17
